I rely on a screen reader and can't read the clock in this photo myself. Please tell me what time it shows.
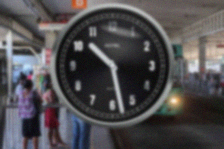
10:28
